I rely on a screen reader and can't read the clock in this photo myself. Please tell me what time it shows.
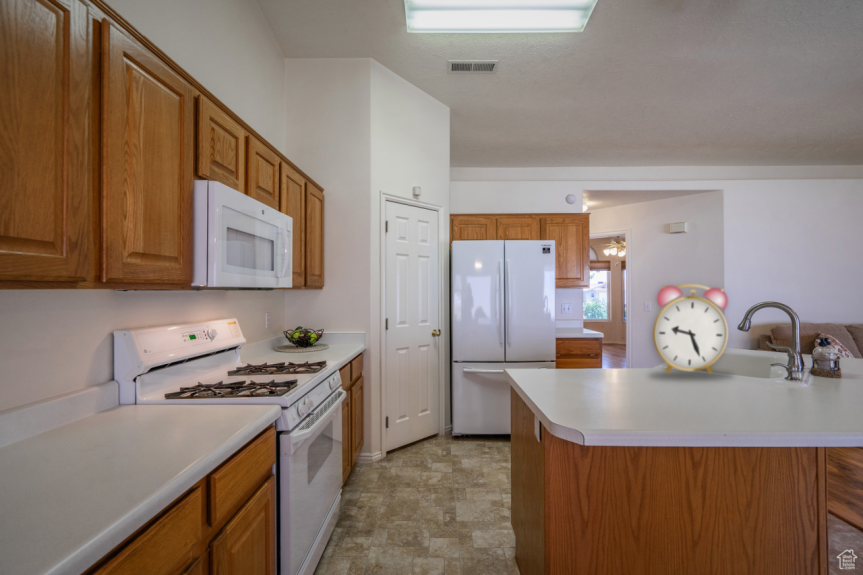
9:26
